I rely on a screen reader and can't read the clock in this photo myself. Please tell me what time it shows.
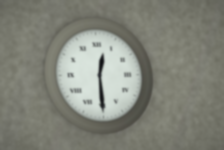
12:30
